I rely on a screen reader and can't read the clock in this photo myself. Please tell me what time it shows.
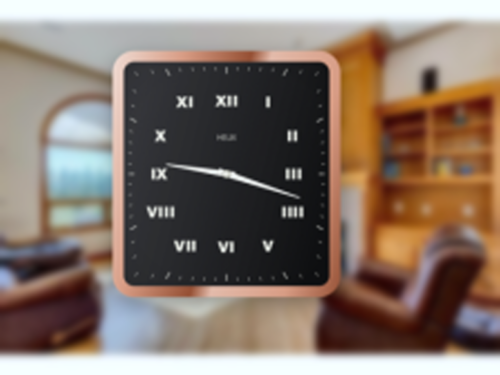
9:18
